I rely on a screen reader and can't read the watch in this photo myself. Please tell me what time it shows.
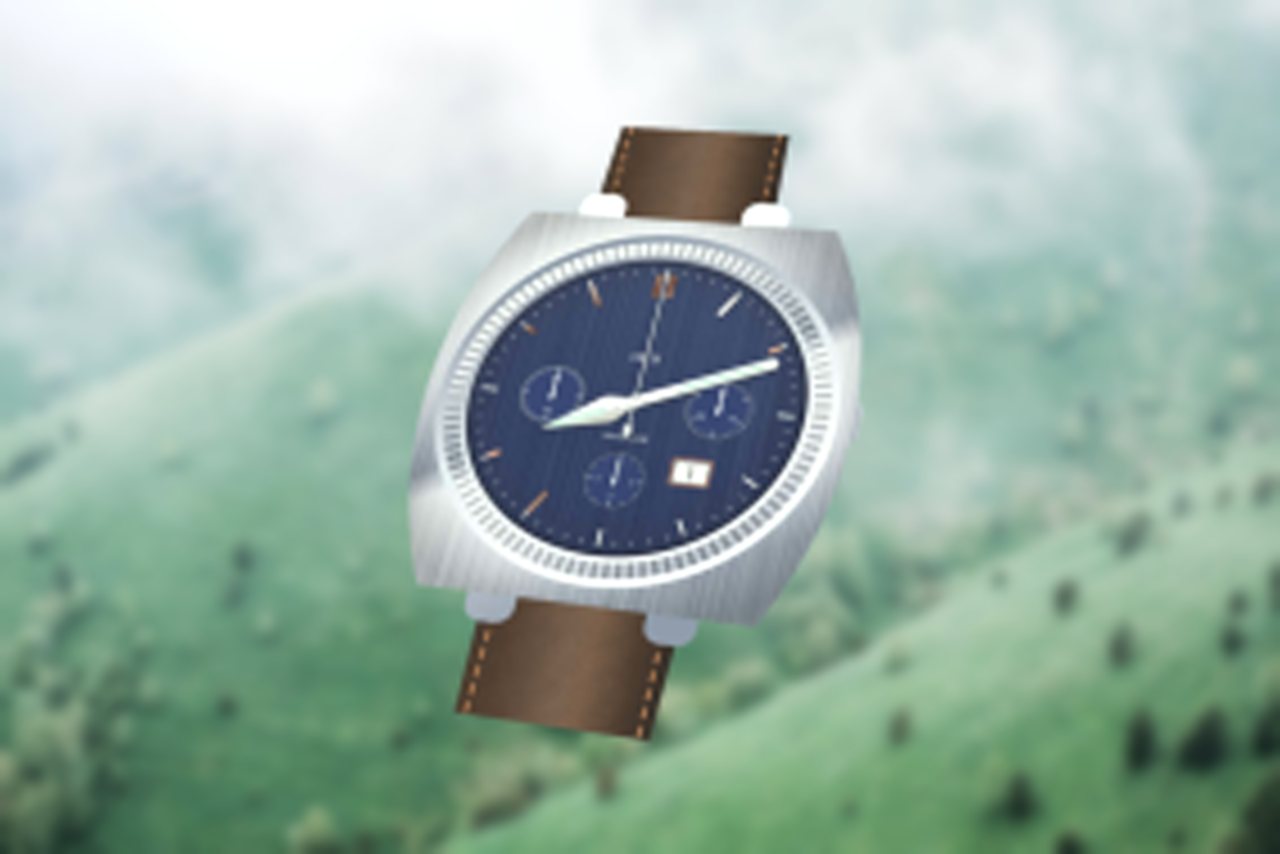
8:11
